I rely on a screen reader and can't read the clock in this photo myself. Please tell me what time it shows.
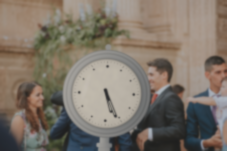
5:26
